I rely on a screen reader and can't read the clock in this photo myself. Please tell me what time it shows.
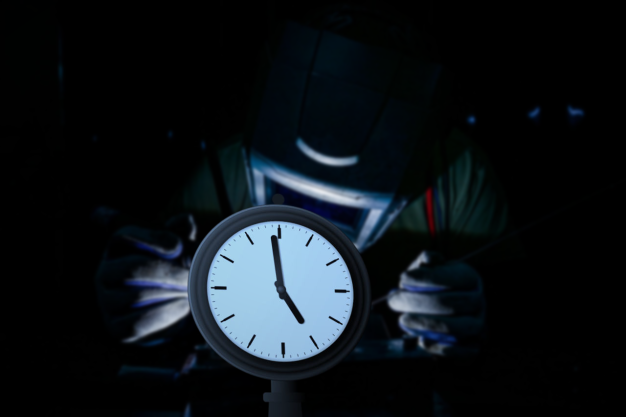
4:59
